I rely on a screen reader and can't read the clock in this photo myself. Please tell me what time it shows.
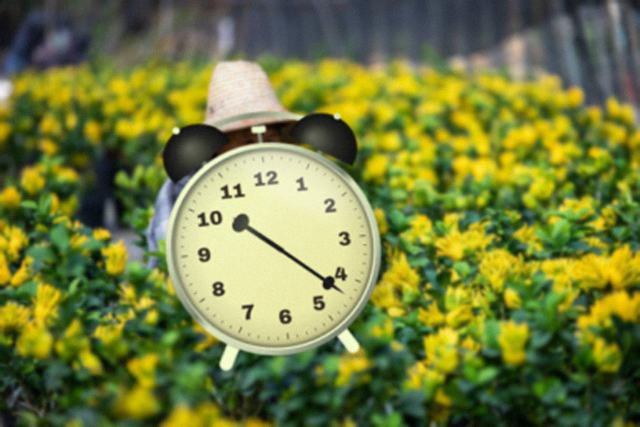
10:22
